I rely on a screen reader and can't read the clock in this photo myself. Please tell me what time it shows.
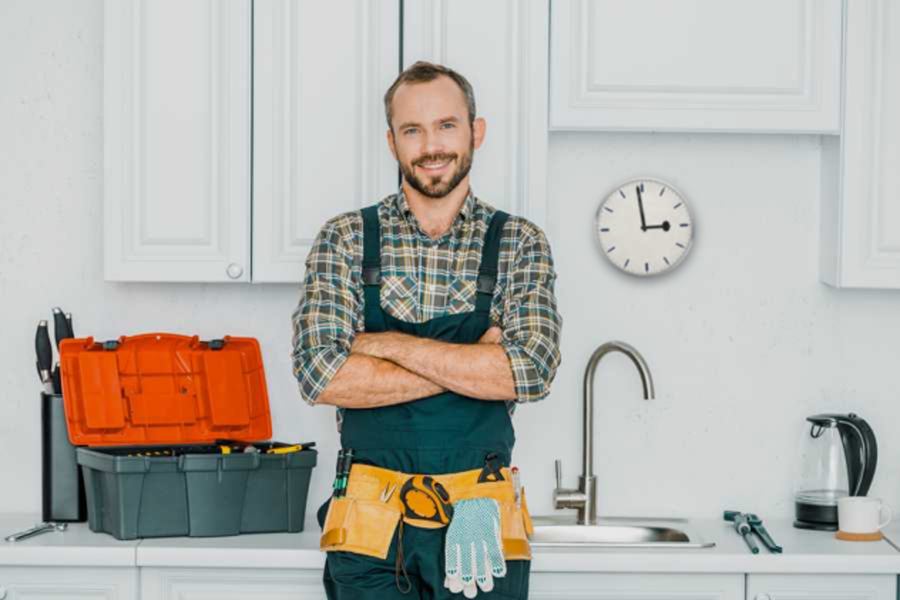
2:59
